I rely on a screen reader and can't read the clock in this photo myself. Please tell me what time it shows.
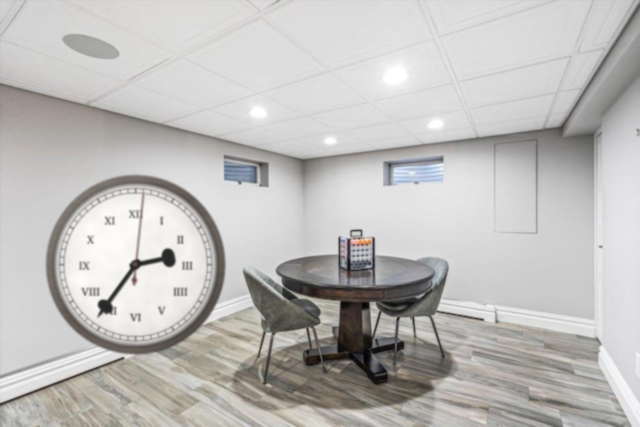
2:36:01
